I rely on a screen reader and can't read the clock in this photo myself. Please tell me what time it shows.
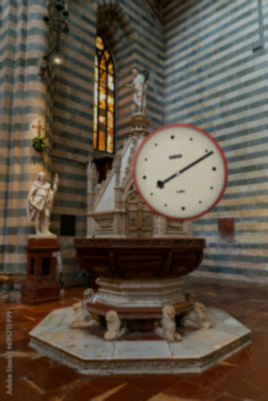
8:11
